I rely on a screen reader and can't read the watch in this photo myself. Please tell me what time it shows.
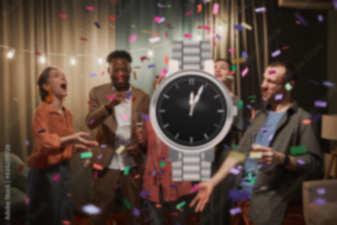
12:04
